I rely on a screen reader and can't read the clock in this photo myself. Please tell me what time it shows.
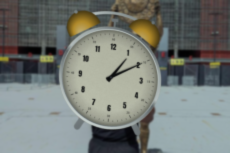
1:10
